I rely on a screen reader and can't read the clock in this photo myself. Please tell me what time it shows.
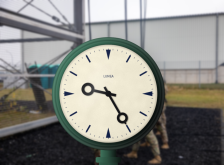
9:25
